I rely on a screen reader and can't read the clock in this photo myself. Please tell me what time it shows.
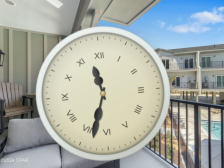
11:33
